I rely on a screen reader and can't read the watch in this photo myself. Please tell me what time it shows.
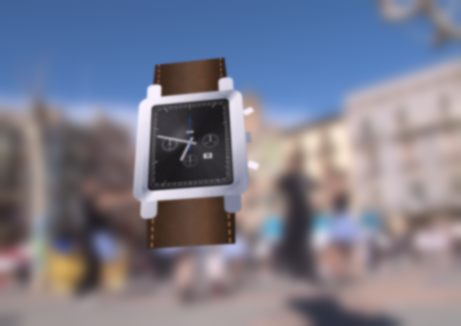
6:48
